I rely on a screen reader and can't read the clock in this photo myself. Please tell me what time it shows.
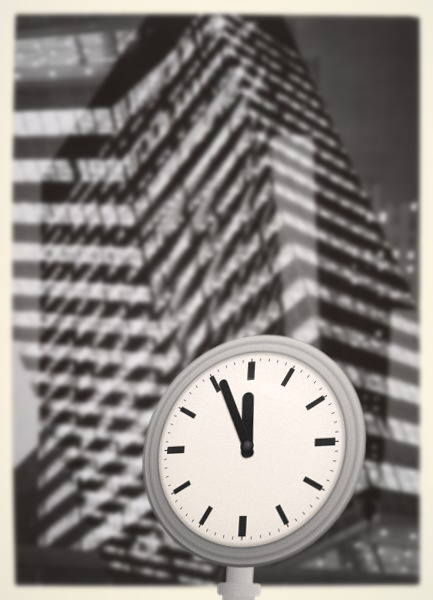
11:56
